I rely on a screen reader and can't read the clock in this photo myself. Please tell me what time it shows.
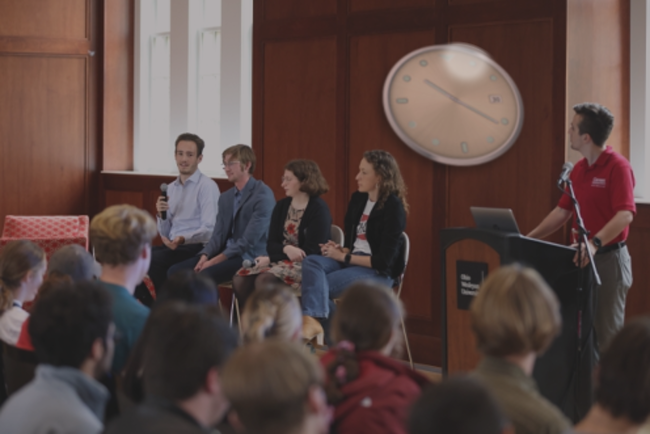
10:21
